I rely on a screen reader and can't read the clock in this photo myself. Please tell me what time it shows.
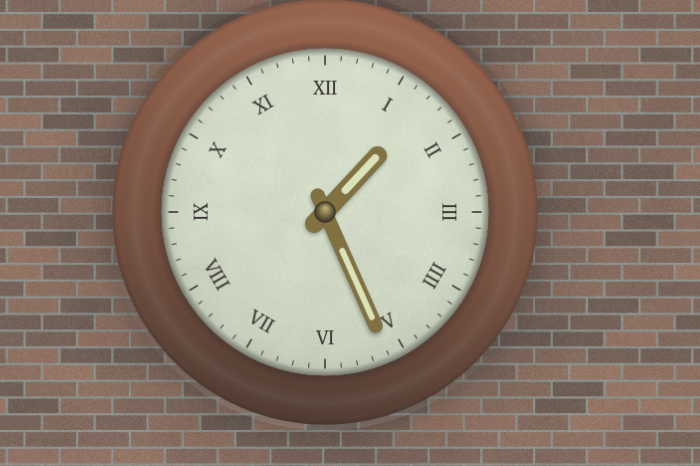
1:26
